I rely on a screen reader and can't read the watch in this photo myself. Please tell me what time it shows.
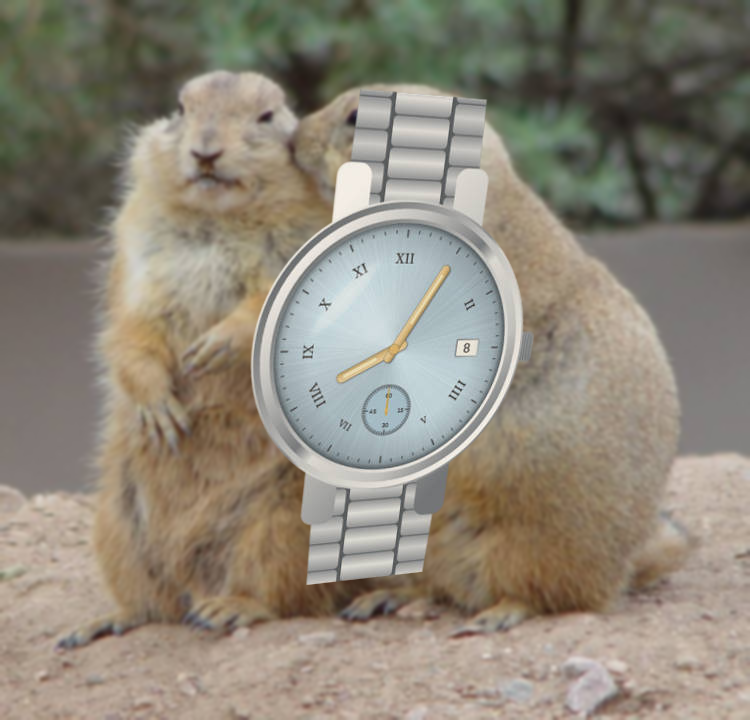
8:05
